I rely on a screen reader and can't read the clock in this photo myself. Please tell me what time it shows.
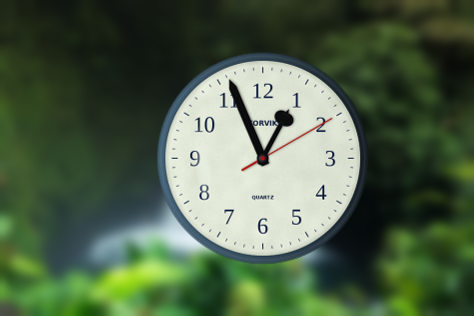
12:56:10
